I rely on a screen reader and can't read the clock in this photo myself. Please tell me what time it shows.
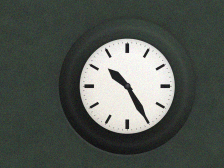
10:25
